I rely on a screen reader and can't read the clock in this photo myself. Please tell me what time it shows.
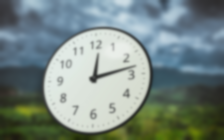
12:13
